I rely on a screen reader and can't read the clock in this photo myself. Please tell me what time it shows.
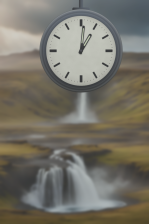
1:01
